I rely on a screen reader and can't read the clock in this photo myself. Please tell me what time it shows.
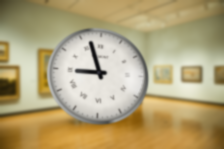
8:57
